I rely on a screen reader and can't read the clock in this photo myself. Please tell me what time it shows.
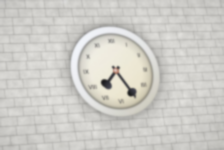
7:25
